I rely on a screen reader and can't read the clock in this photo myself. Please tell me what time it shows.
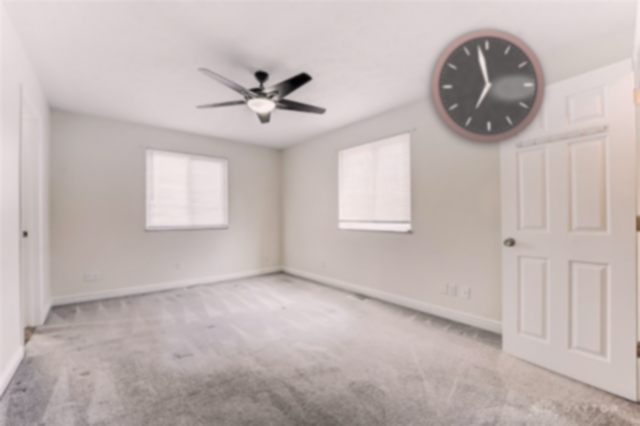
6:58
